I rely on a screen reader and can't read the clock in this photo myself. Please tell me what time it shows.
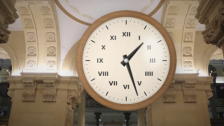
1:27
